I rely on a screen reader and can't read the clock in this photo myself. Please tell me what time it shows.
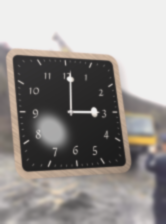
3:01
